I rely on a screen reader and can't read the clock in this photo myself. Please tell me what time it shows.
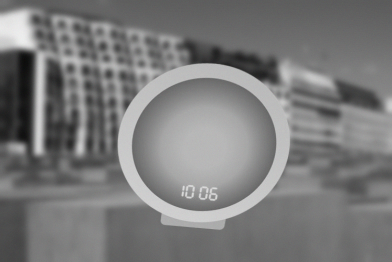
10:06
